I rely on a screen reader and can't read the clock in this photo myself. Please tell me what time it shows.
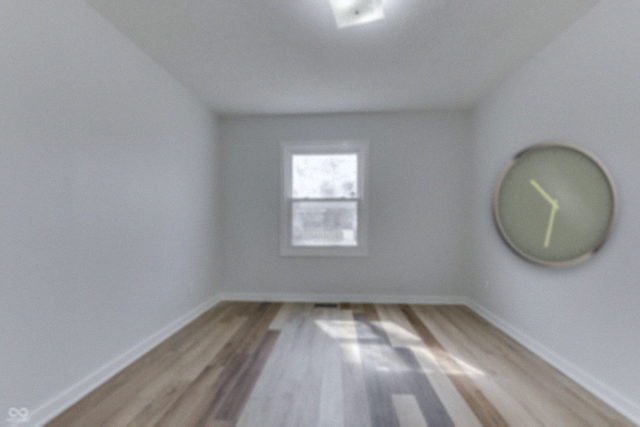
10:32
